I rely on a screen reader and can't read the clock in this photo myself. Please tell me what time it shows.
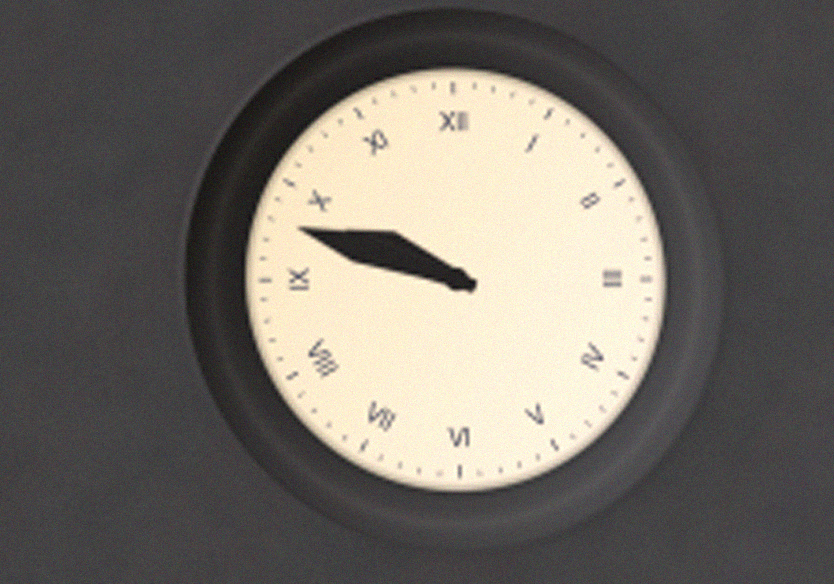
9:48
